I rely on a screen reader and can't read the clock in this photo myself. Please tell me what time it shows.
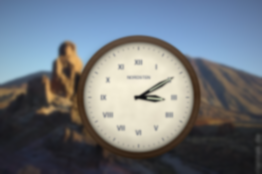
3:10
